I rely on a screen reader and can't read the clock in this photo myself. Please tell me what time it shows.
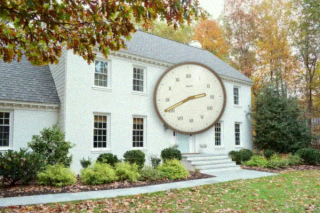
2:41
